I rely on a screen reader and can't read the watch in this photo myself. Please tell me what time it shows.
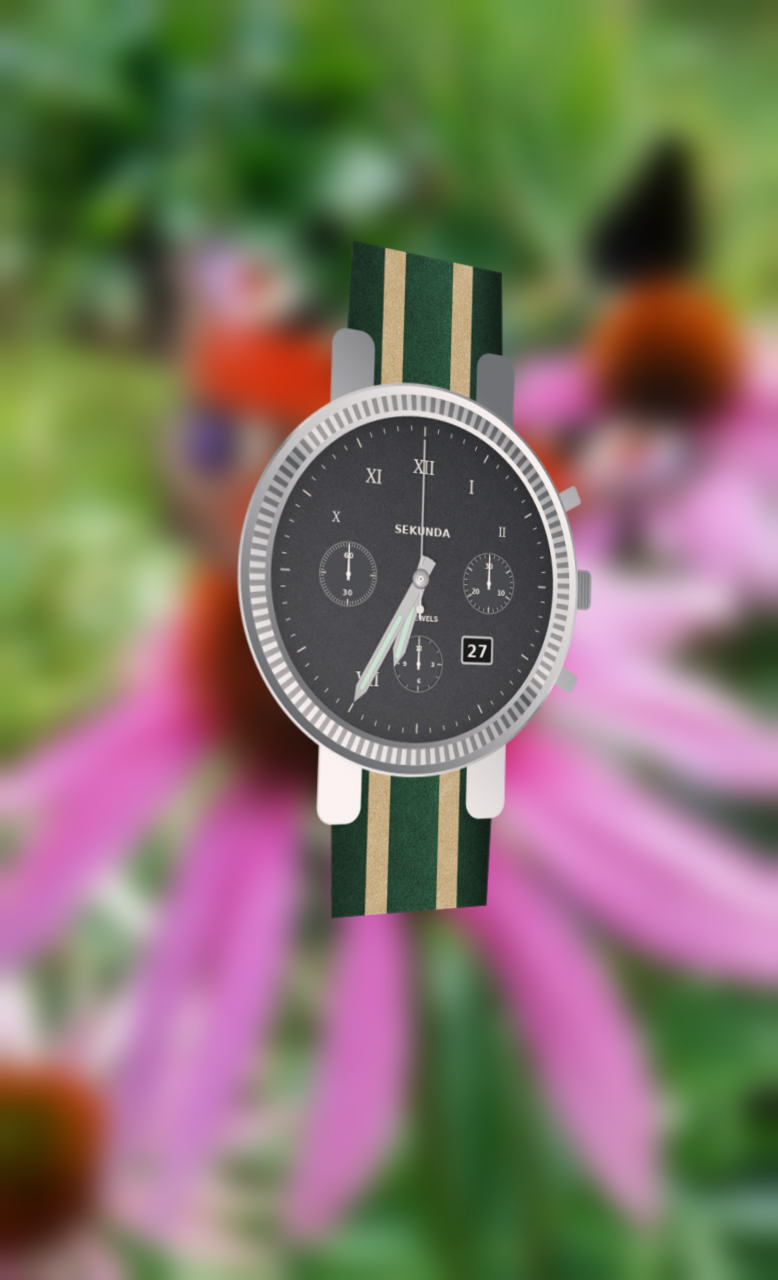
6:35
